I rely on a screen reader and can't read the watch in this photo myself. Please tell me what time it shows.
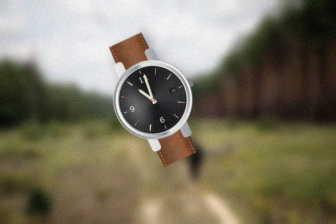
11:01
